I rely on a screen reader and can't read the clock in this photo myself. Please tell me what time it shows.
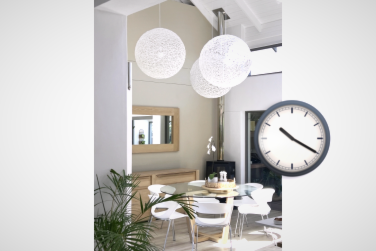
10:20
